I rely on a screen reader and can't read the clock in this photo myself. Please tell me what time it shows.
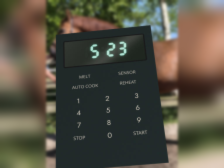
5:23
